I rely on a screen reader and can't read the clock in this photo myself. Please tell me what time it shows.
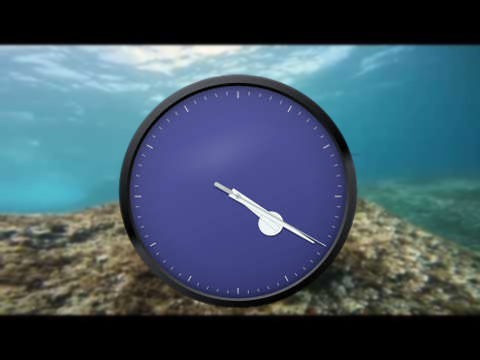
4:20:20
